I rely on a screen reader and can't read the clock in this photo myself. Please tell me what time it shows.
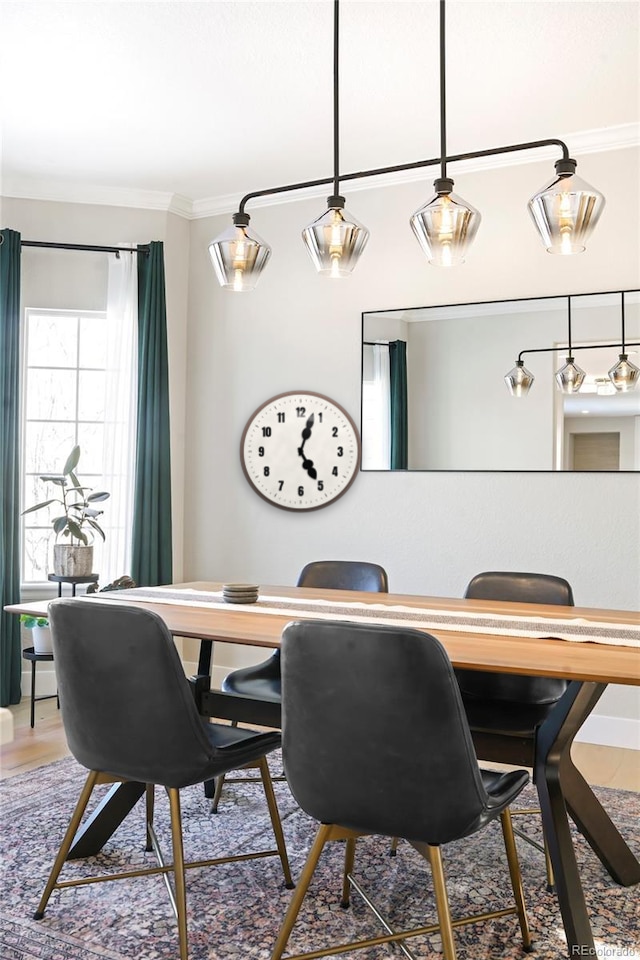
5:03
